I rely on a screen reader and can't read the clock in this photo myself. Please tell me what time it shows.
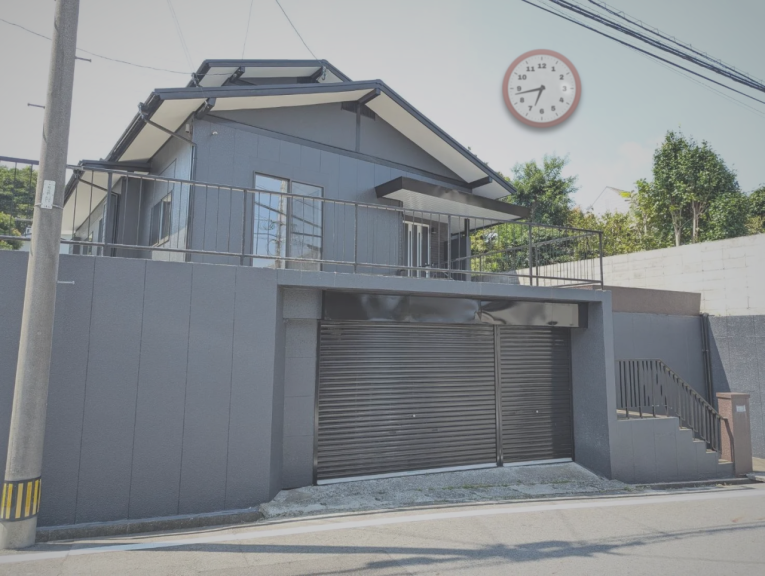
6:43
